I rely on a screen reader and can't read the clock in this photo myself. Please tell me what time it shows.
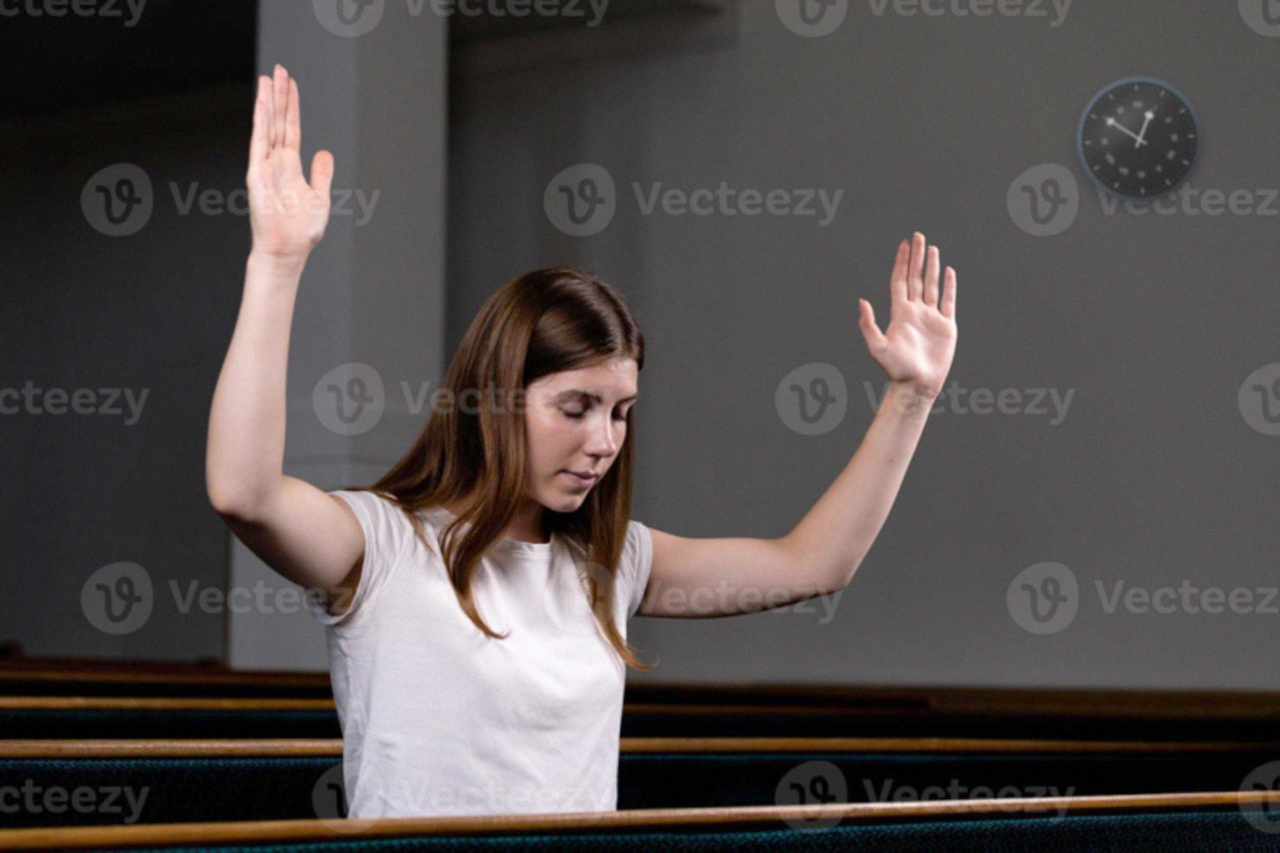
12:51
